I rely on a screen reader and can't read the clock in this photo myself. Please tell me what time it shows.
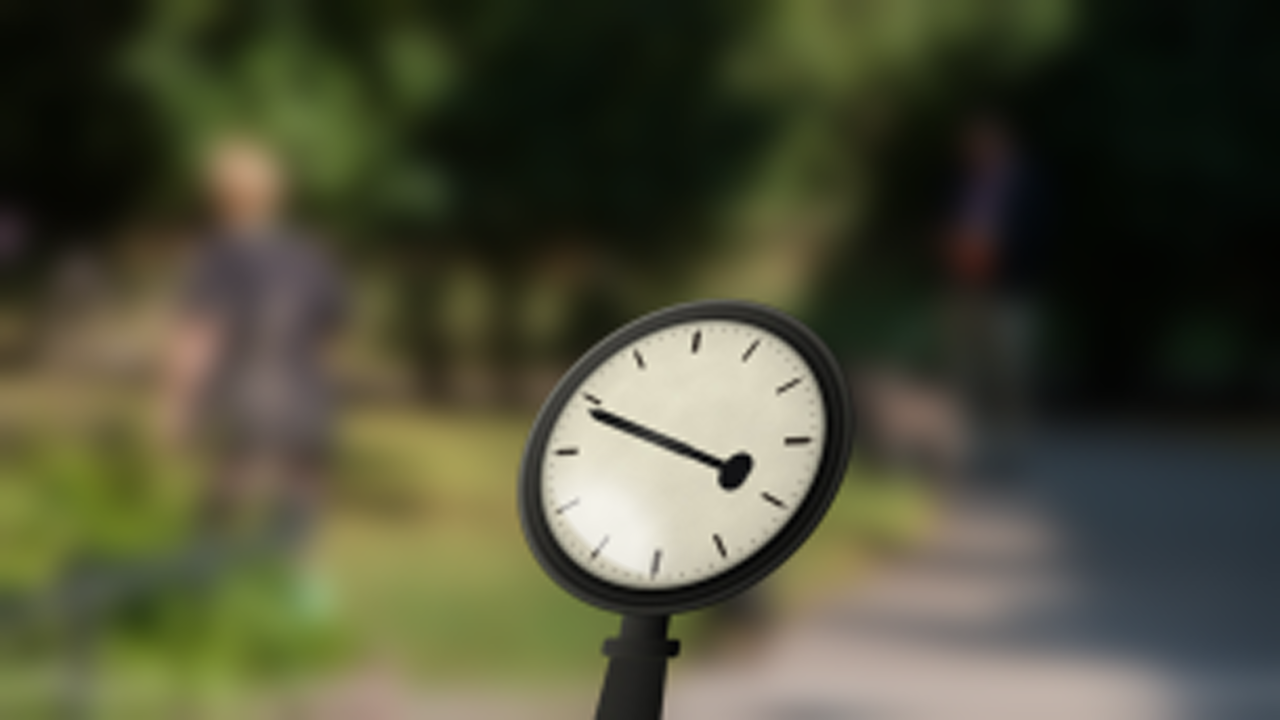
3:49
